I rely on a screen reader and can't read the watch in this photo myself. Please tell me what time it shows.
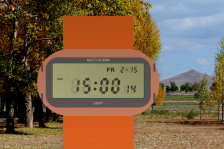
15:00:14
